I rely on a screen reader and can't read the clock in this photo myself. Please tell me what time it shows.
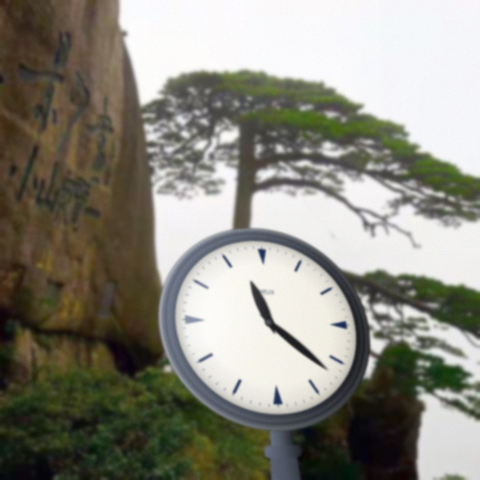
11:22
